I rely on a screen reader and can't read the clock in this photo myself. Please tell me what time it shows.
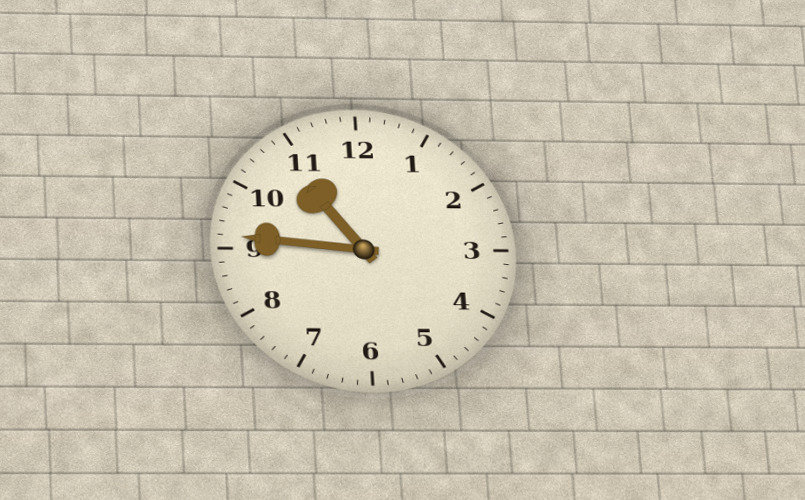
10:46
